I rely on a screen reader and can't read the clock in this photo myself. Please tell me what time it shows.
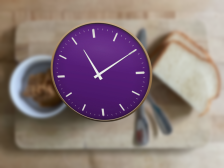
11:10
